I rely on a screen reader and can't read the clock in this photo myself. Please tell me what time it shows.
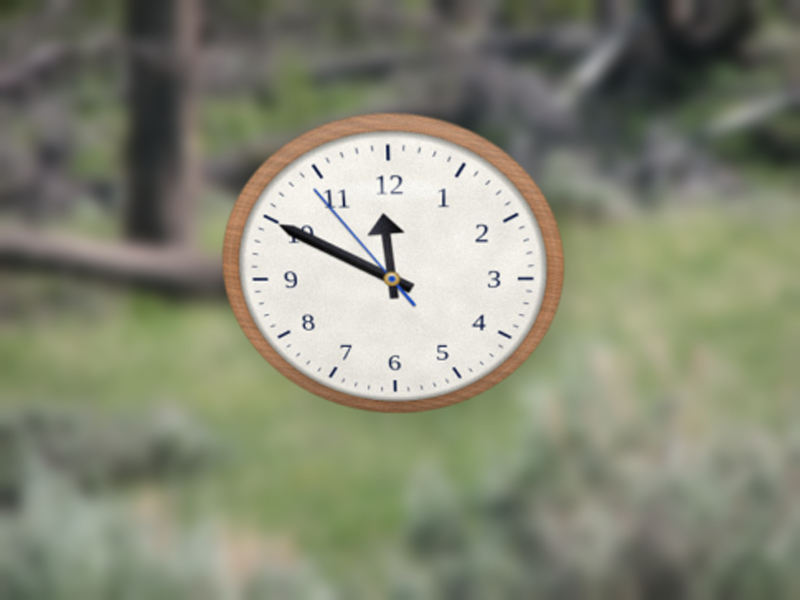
11:49:54
